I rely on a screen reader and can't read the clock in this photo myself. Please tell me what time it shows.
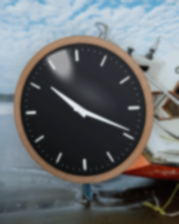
10:19
